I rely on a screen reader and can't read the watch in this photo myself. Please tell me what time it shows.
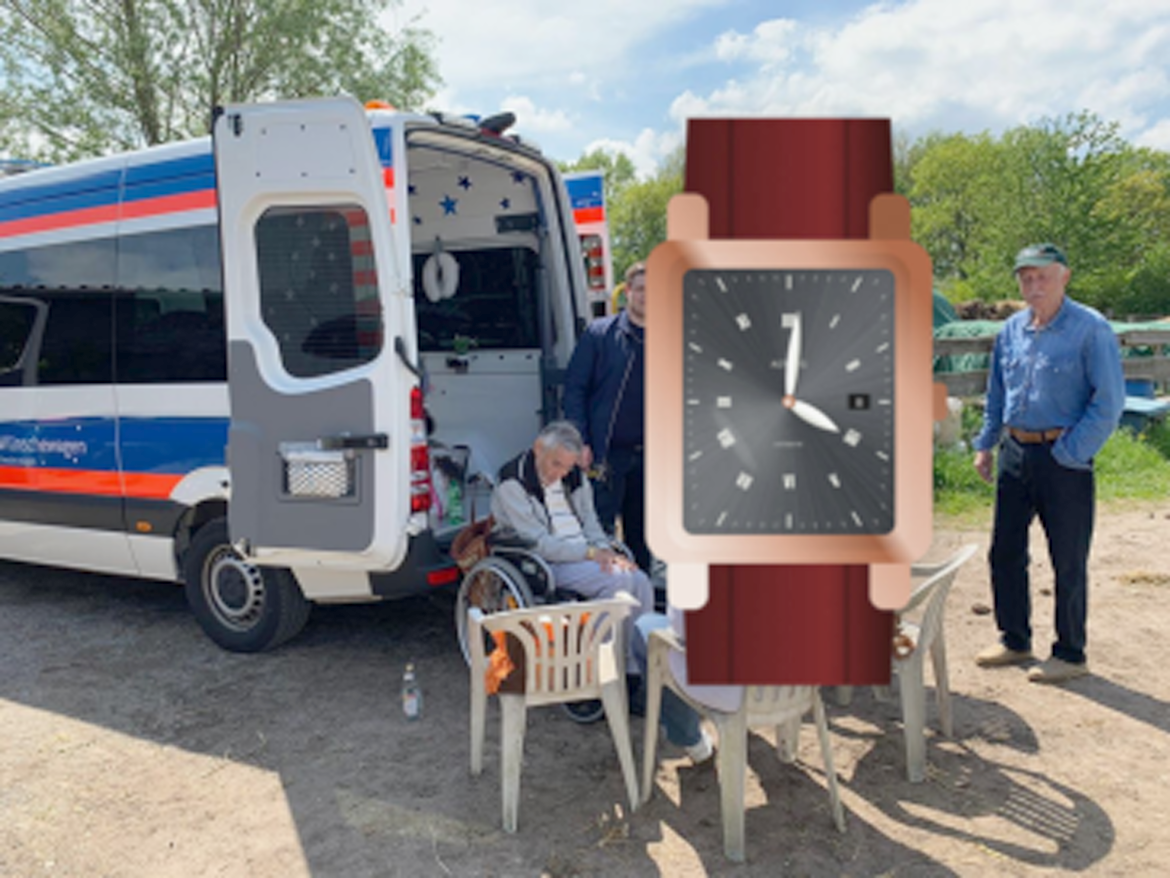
4:01
